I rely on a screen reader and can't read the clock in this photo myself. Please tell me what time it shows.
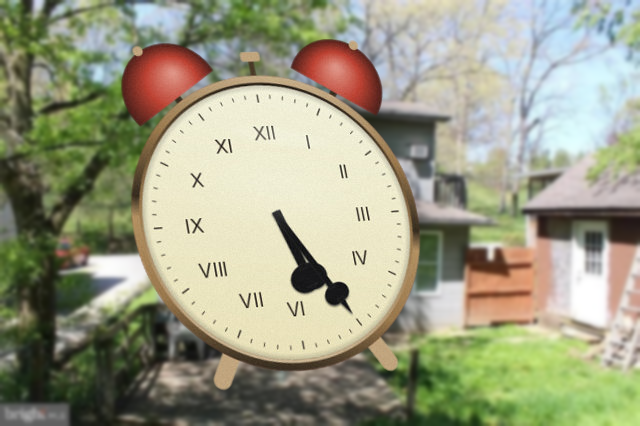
5:25
